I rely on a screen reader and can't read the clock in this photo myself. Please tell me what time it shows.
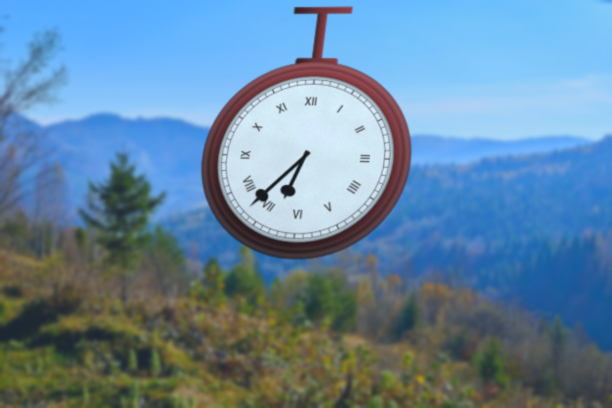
6:37
